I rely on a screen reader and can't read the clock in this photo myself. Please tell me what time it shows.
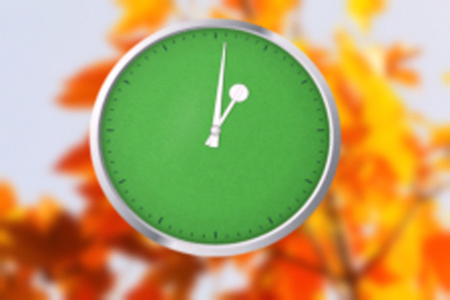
1:01
